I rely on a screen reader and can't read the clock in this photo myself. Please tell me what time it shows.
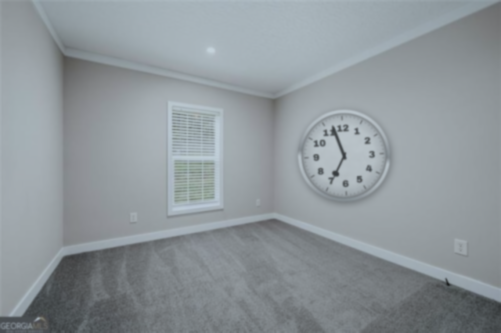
6:57
